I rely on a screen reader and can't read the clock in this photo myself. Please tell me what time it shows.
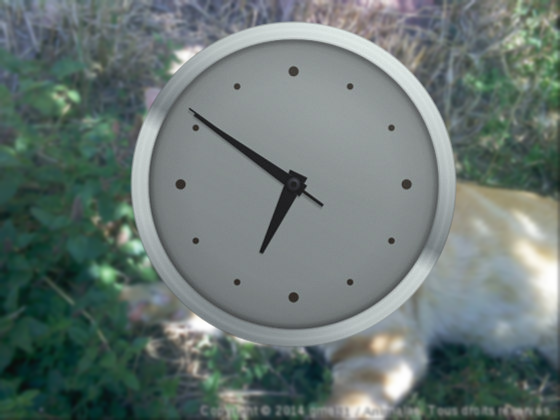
6:50:51
